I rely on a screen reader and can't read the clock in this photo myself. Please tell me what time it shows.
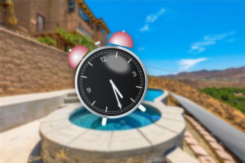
5:30
